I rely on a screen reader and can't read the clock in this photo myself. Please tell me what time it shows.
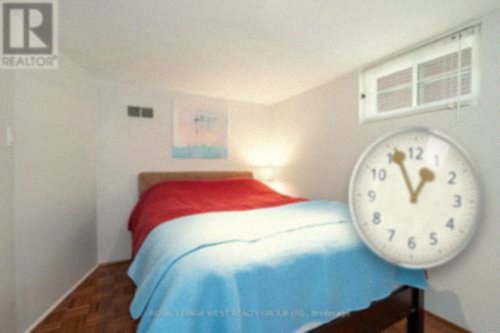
12:56
